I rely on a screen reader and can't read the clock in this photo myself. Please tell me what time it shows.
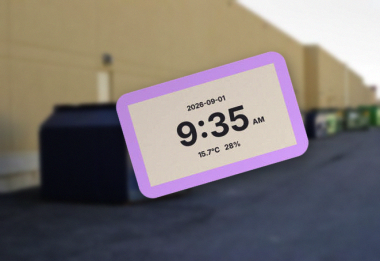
9:35
